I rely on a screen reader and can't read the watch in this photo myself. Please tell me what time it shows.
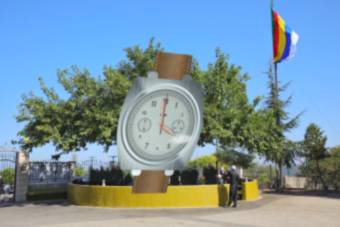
3:59
